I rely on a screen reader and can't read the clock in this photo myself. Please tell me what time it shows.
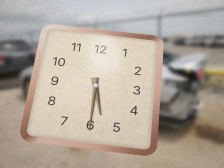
5:30
